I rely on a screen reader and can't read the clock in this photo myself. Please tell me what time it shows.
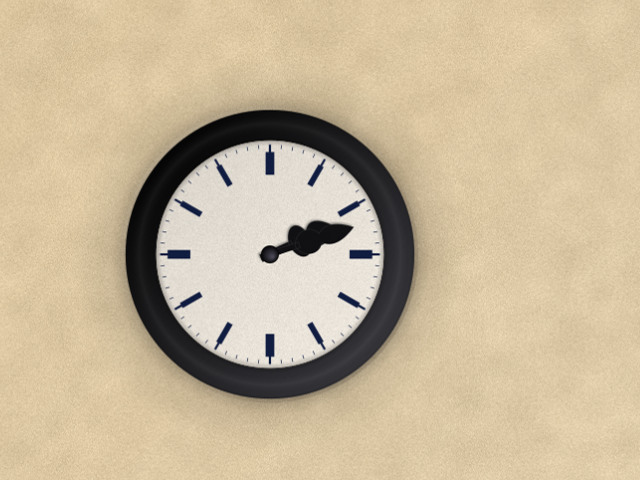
2:12
